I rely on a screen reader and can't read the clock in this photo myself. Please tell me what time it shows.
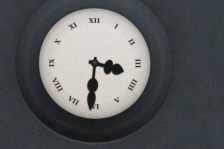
3:31
